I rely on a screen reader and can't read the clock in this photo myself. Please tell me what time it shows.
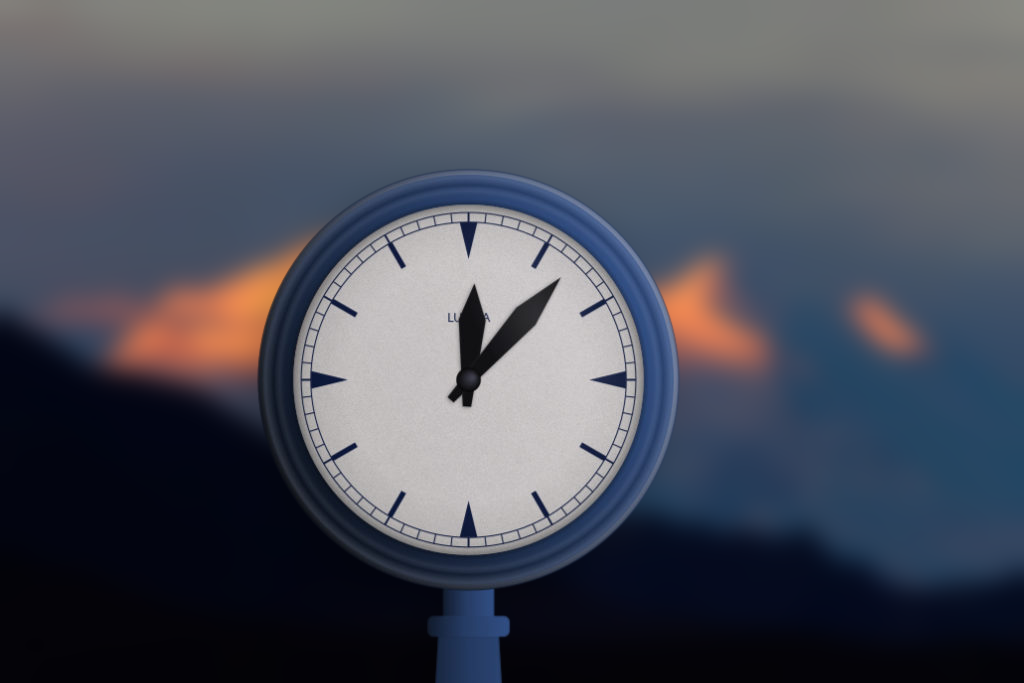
12:07
